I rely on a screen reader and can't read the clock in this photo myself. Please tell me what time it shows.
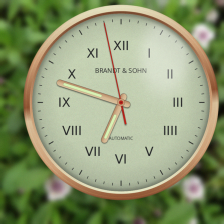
6:47:58
